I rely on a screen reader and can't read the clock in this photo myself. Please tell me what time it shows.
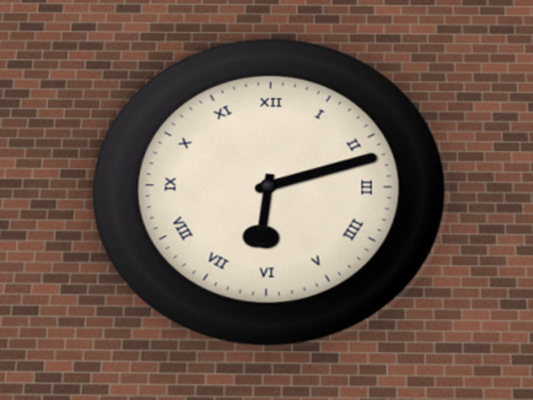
6:12
